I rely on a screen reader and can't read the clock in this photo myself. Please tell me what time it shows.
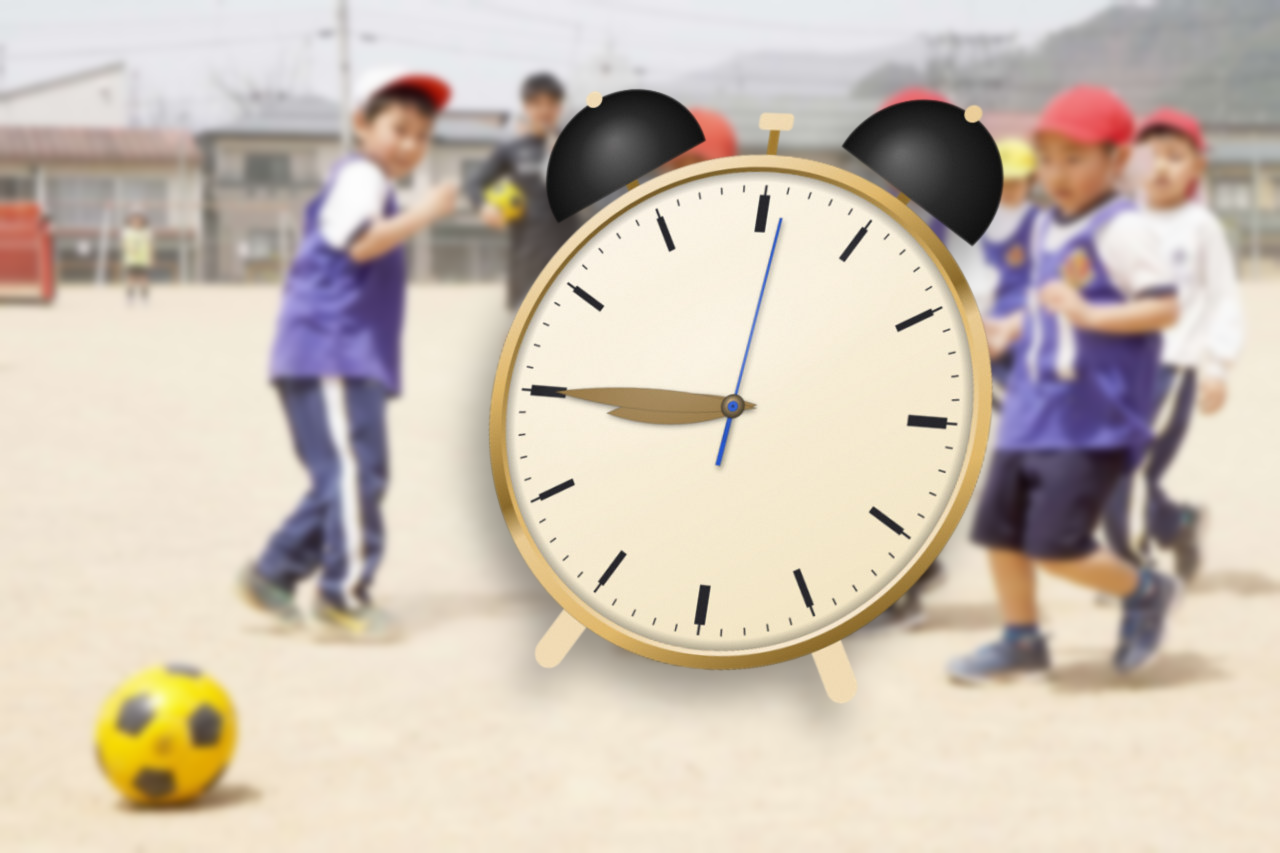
8:45:01
